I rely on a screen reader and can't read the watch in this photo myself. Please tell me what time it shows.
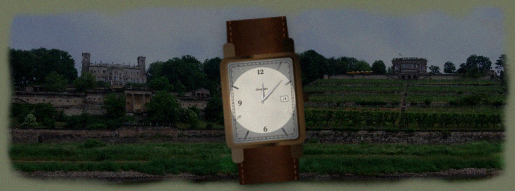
12:08
